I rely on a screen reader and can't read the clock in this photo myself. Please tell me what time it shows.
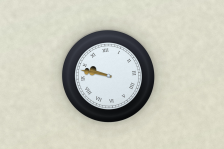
9:48
